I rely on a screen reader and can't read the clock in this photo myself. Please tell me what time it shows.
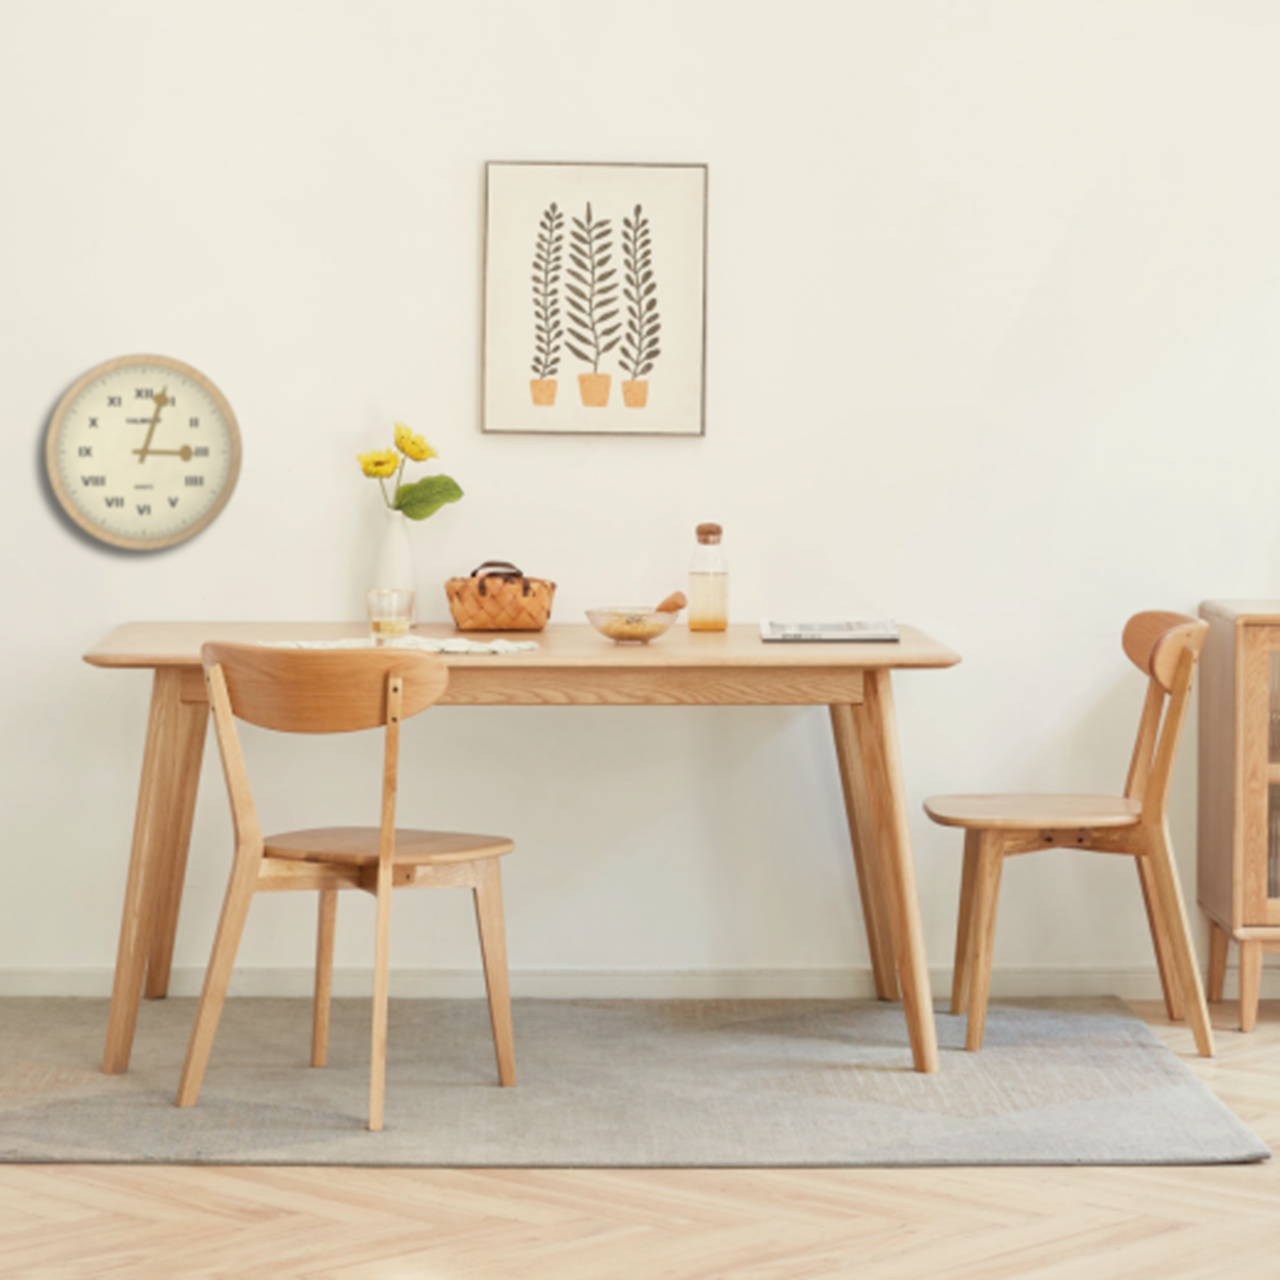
3:03
